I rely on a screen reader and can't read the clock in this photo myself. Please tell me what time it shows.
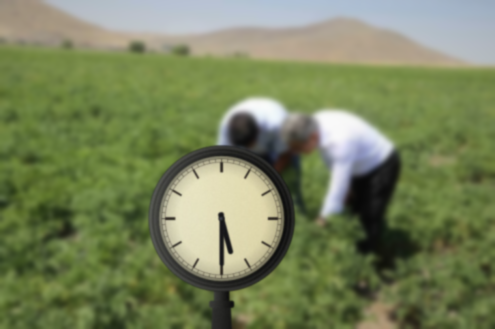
5:30
